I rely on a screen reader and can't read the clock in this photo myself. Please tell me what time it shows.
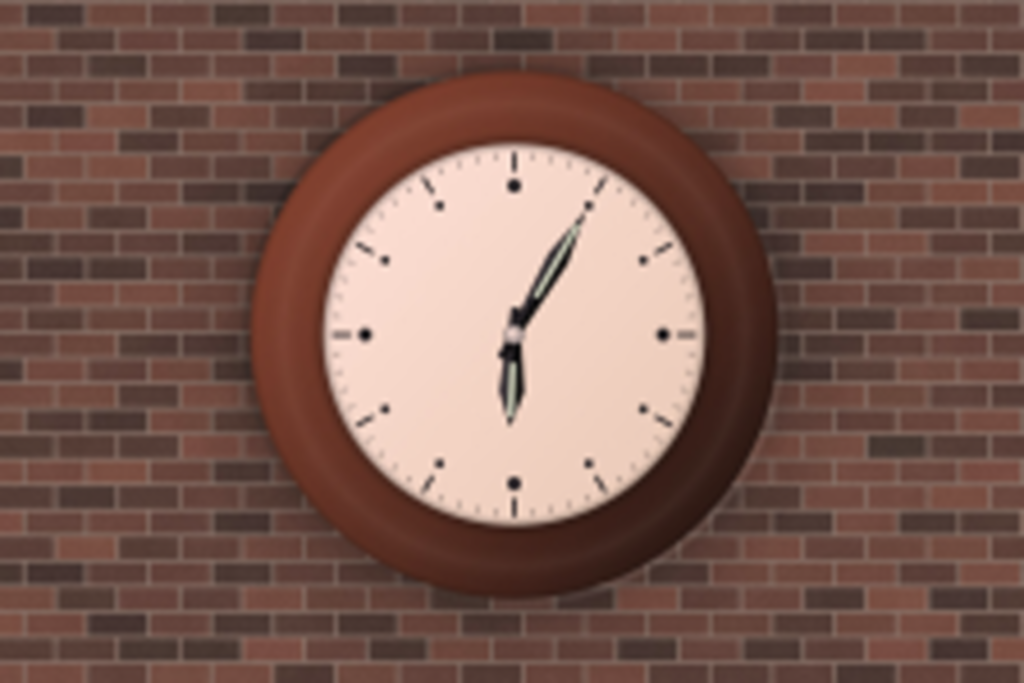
6:05
